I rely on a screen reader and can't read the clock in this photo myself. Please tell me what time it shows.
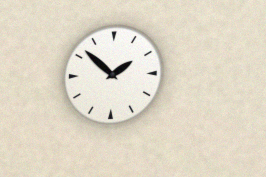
1:52
